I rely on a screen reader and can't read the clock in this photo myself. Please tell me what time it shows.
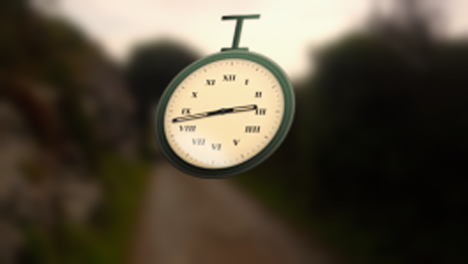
2:43
